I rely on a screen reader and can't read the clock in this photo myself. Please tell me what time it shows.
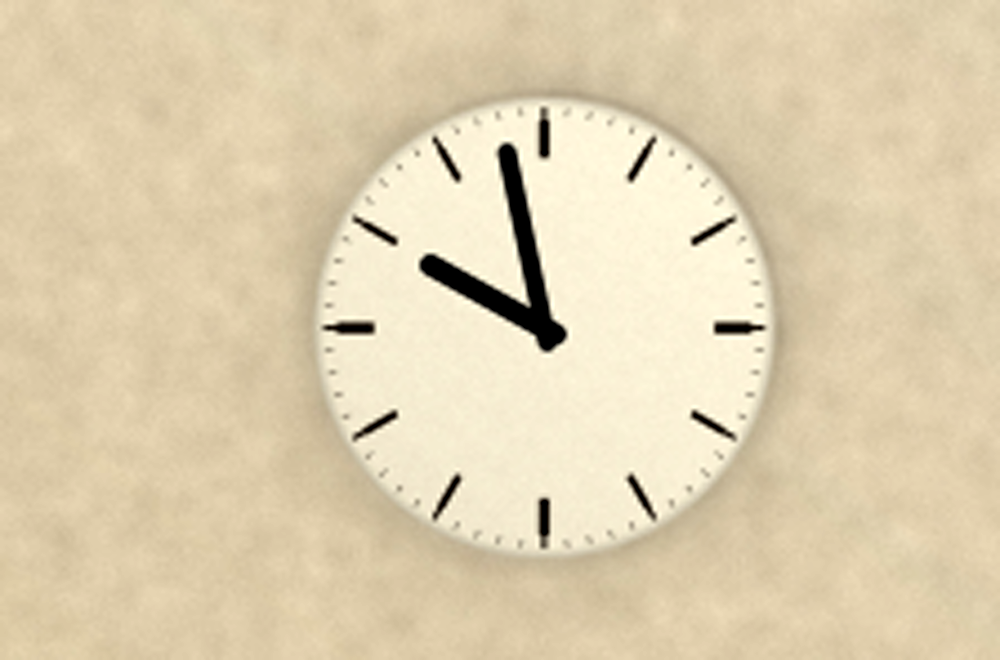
9:58
